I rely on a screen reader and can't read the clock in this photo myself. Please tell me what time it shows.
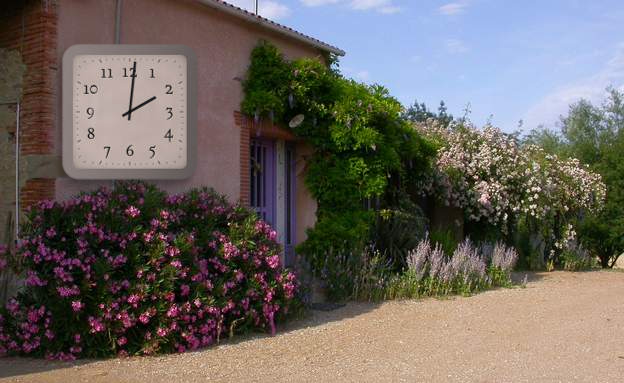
2:01
